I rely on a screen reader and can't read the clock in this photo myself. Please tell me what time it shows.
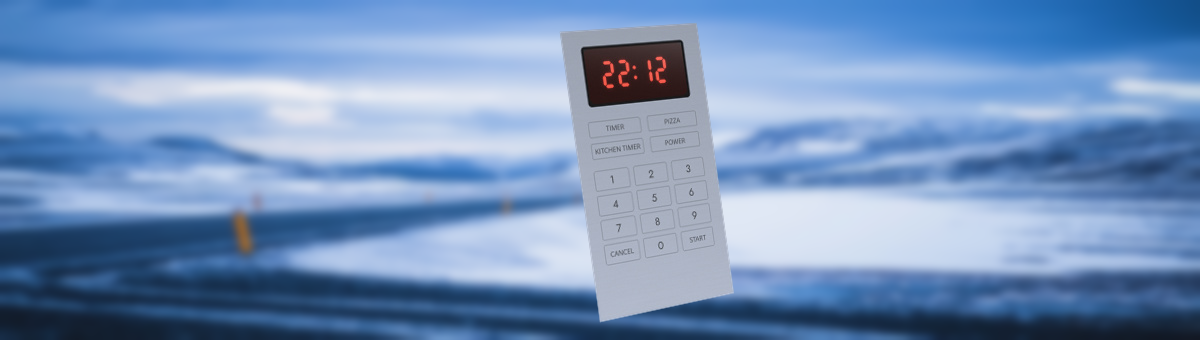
22:12
